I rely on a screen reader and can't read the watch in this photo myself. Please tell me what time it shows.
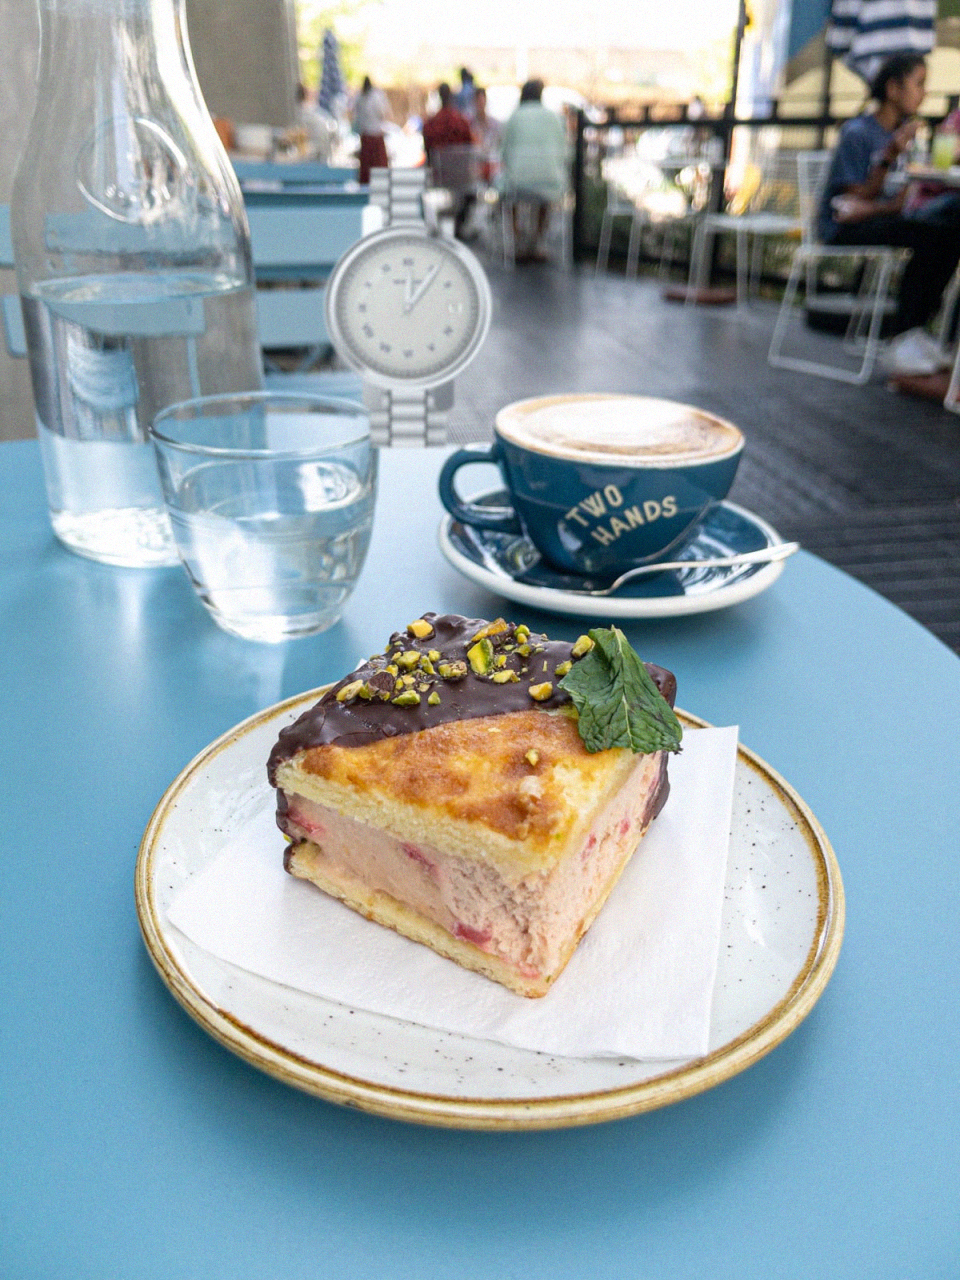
12:06
